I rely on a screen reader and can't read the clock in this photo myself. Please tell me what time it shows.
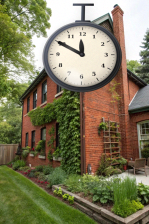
11:50
